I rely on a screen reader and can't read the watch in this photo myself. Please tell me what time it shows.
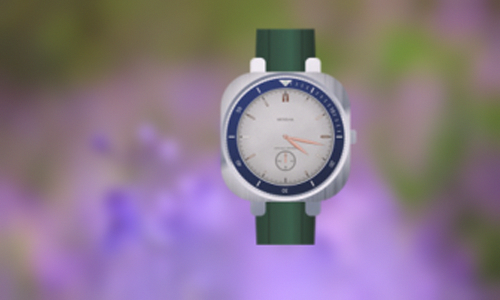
4:17
